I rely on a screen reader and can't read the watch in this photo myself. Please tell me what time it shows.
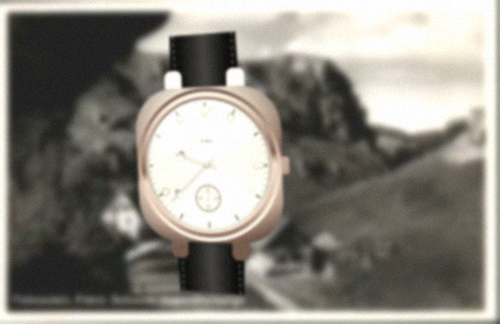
9:38
